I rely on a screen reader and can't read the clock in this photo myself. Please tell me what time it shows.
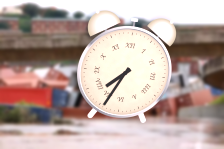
7:34
